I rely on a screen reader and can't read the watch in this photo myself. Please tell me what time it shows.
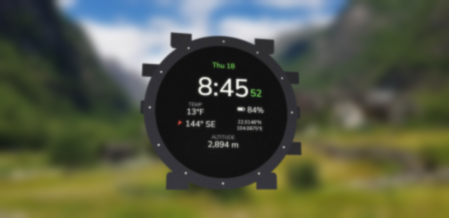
8:45:52
